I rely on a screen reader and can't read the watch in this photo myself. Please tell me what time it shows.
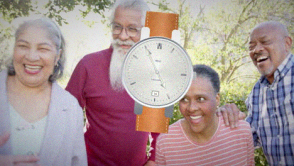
4:55
